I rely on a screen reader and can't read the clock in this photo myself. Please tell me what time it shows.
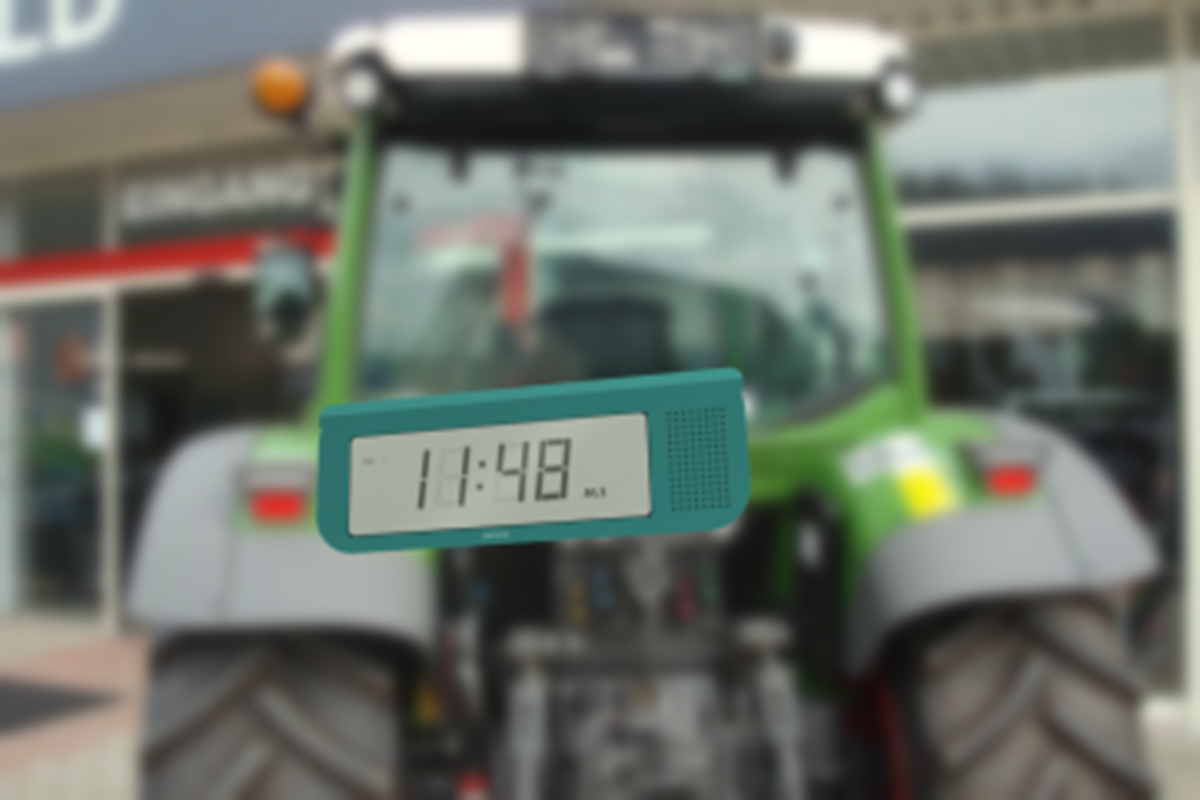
11:48
